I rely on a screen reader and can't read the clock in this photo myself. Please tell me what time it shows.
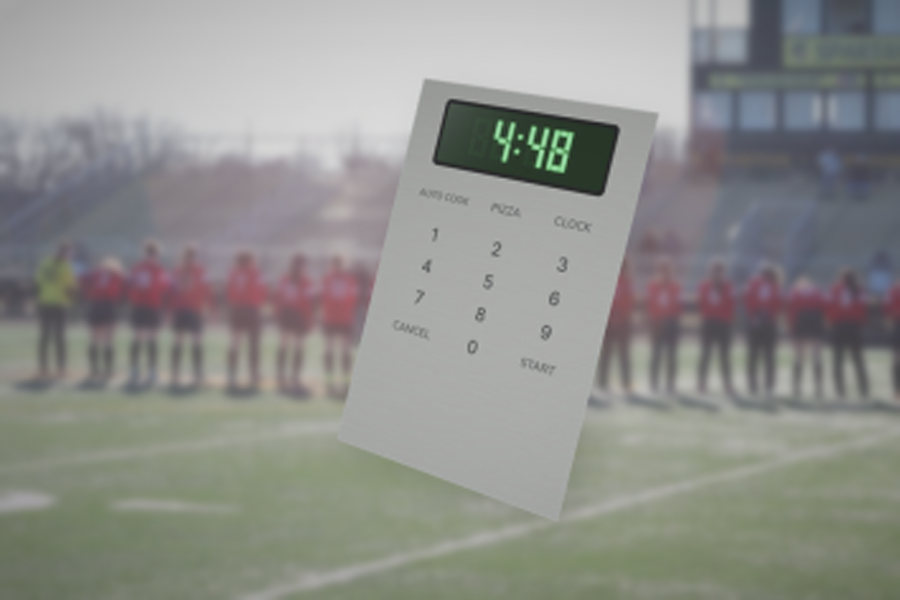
4:48
